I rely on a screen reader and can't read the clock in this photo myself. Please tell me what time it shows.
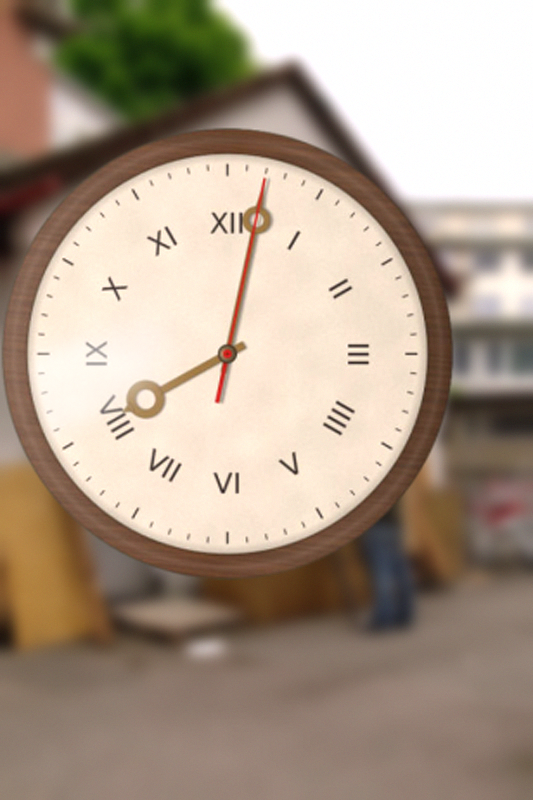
8:02:02
